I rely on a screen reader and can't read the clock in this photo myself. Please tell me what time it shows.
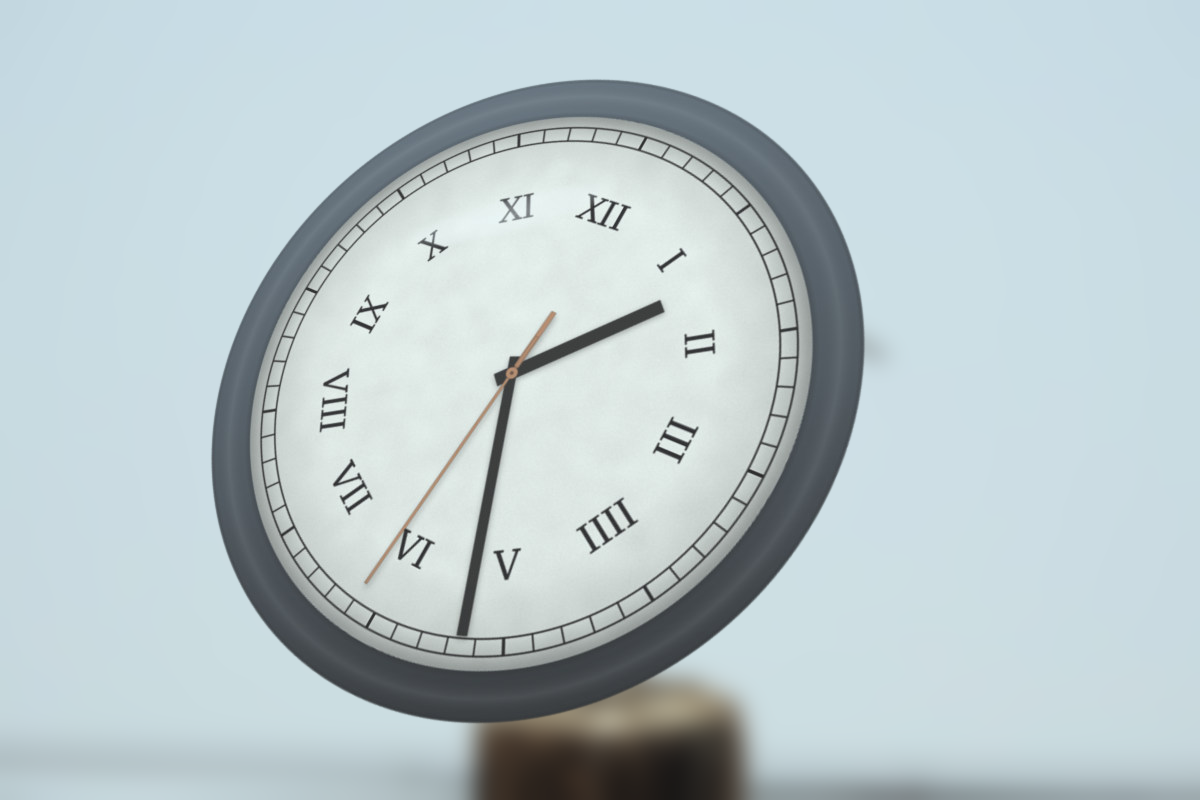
1:26:31
